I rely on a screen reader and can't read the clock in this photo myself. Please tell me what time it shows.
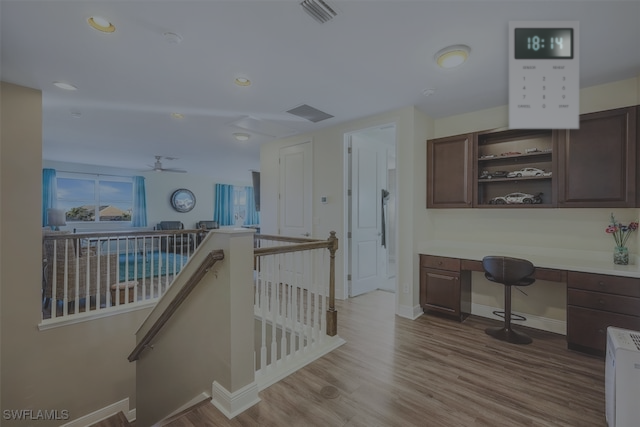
18:14
